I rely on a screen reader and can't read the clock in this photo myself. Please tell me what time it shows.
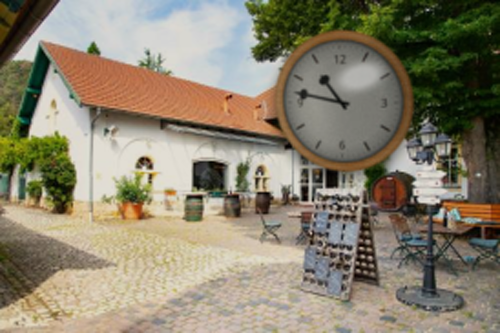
10:47
